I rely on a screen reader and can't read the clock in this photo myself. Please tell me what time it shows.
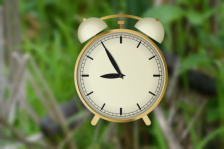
8:55
